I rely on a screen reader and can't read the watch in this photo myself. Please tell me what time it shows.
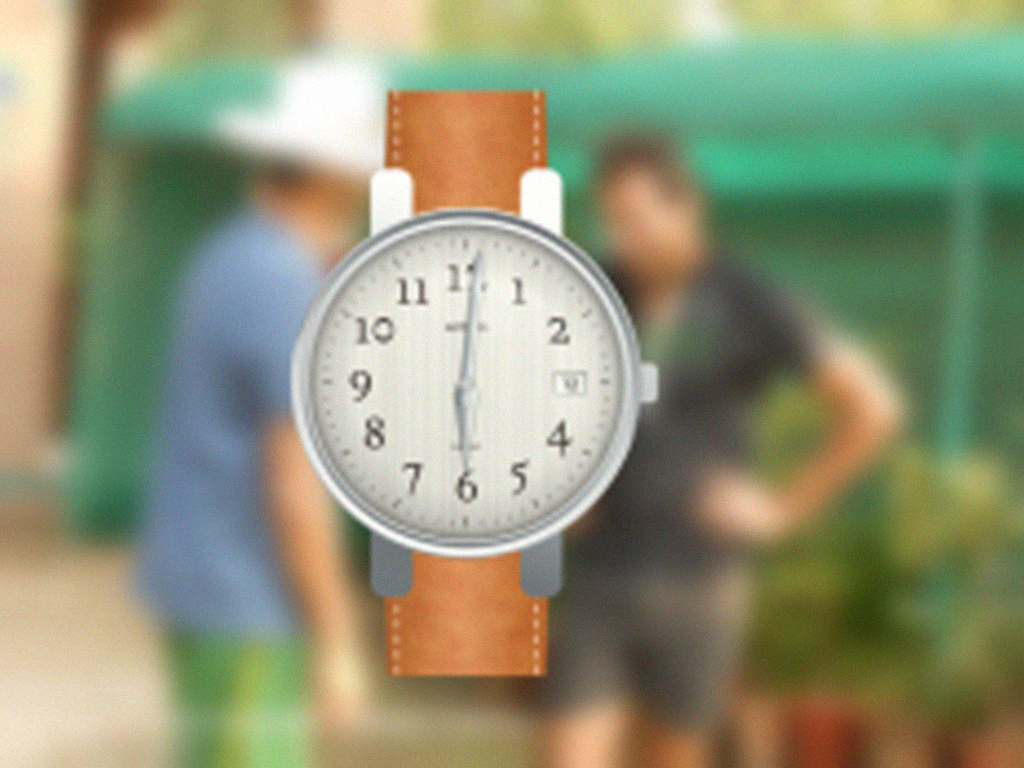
6:01
